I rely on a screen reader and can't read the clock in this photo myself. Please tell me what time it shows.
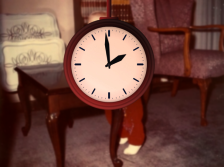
1:59
